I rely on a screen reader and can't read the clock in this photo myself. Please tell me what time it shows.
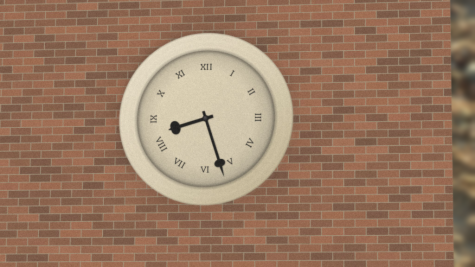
8:27
